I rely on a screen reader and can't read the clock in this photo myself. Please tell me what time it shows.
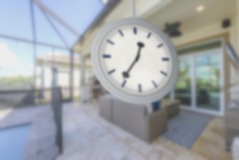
12:36
